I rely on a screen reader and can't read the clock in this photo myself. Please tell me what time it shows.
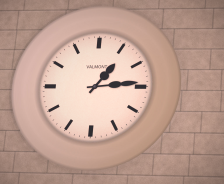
1:14
